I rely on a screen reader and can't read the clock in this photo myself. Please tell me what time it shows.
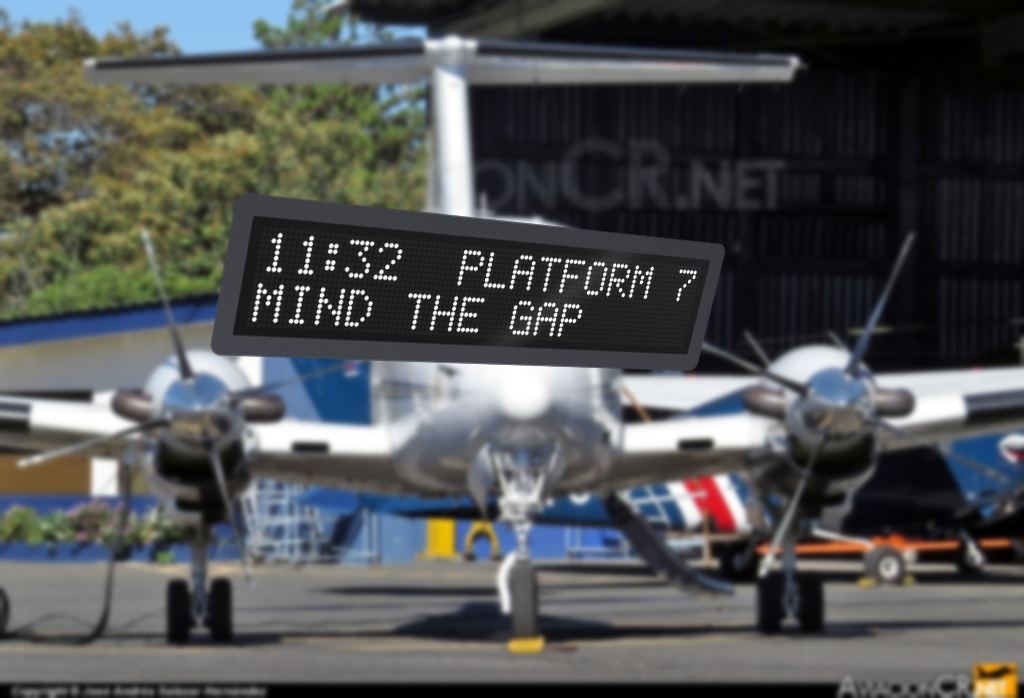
11:32
